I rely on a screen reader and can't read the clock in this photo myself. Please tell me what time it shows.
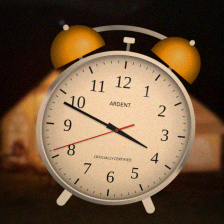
3:48:41
